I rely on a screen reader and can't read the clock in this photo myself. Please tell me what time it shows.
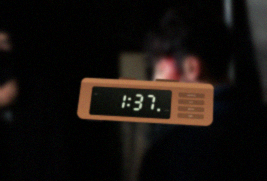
1:37
